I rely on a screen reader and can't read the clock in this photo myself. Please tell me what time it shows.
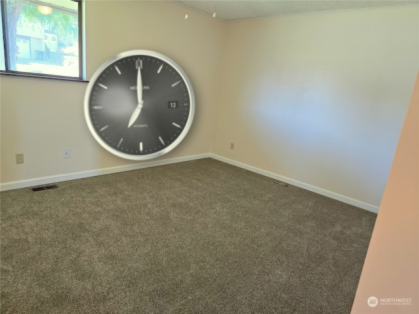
7:00
